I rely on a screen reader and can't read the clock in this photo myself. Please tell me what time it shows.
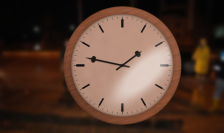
1:47
